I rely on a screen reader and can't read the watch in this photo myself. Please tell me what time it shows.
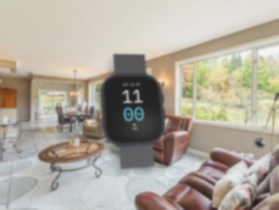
11:00
